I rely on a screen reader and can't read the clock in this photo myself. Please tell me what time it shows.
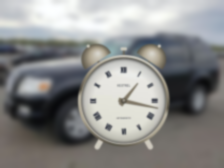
1:17
